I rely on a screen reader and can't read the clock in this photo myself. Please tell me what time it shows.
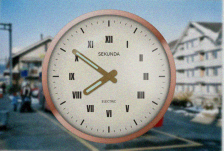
7:51
